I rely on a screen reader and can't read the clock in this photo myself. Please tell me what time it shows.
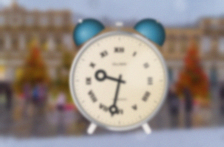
9:32
